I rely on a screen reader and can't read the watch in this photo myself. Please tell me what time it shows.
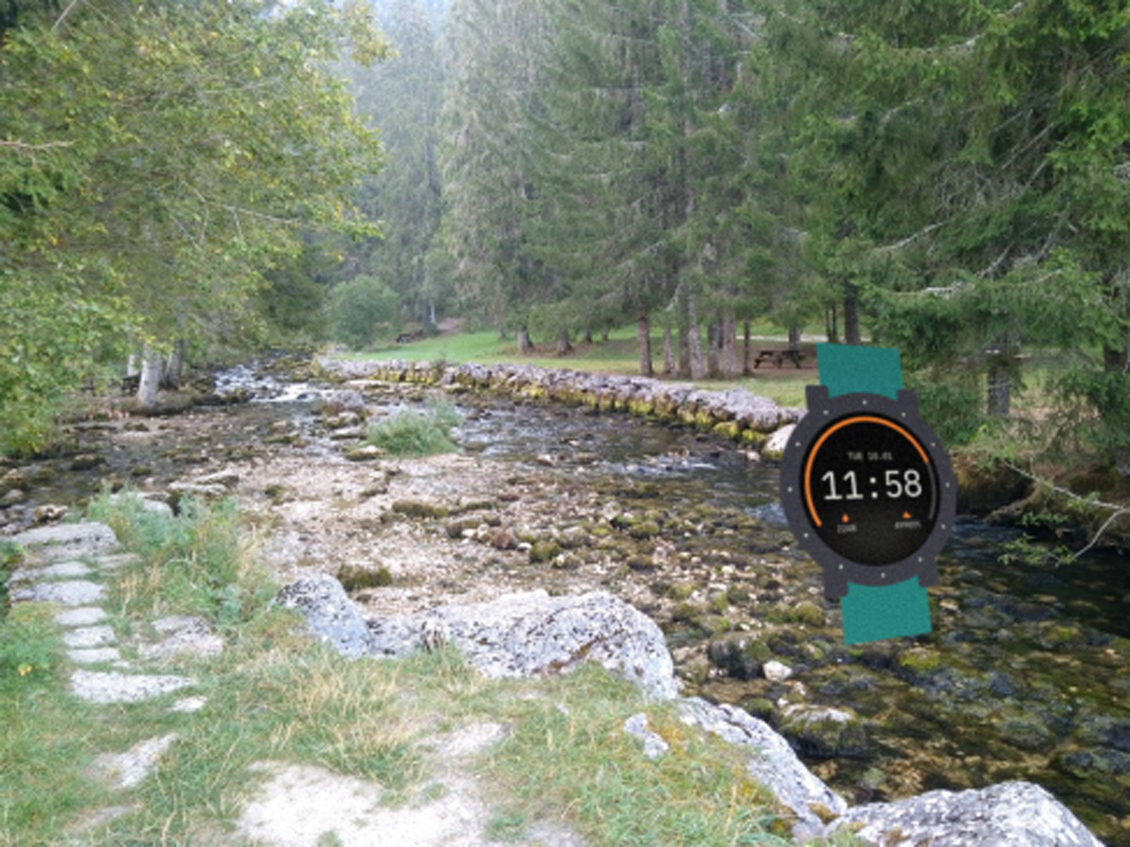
11:58
